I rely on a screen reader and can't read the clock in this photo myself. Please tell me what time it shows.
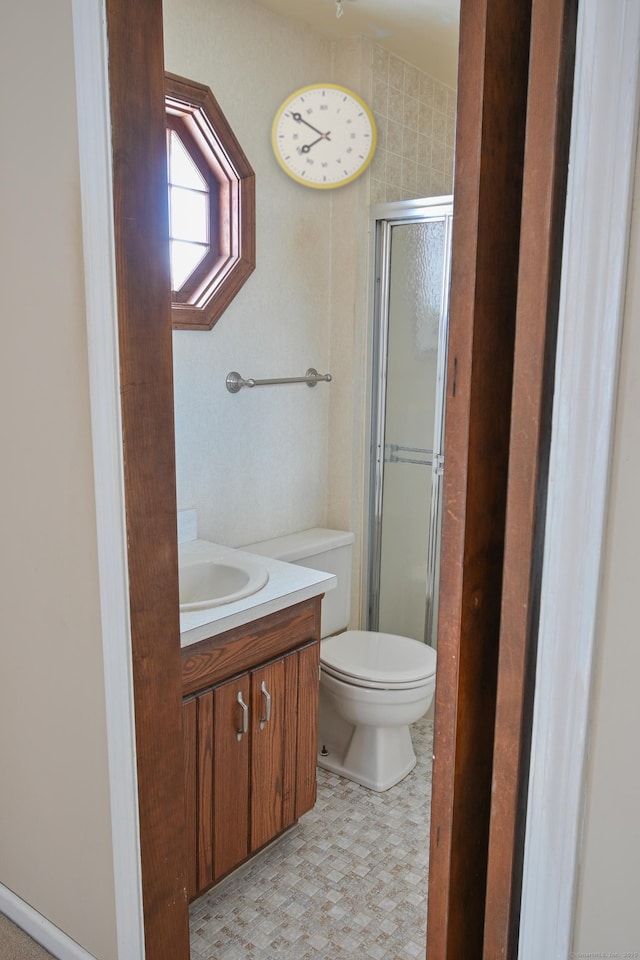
7:51
